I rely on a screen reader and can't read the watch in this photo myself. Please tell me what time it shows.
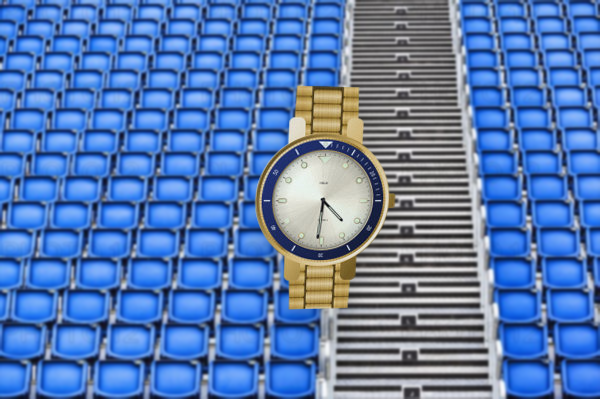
4:31
